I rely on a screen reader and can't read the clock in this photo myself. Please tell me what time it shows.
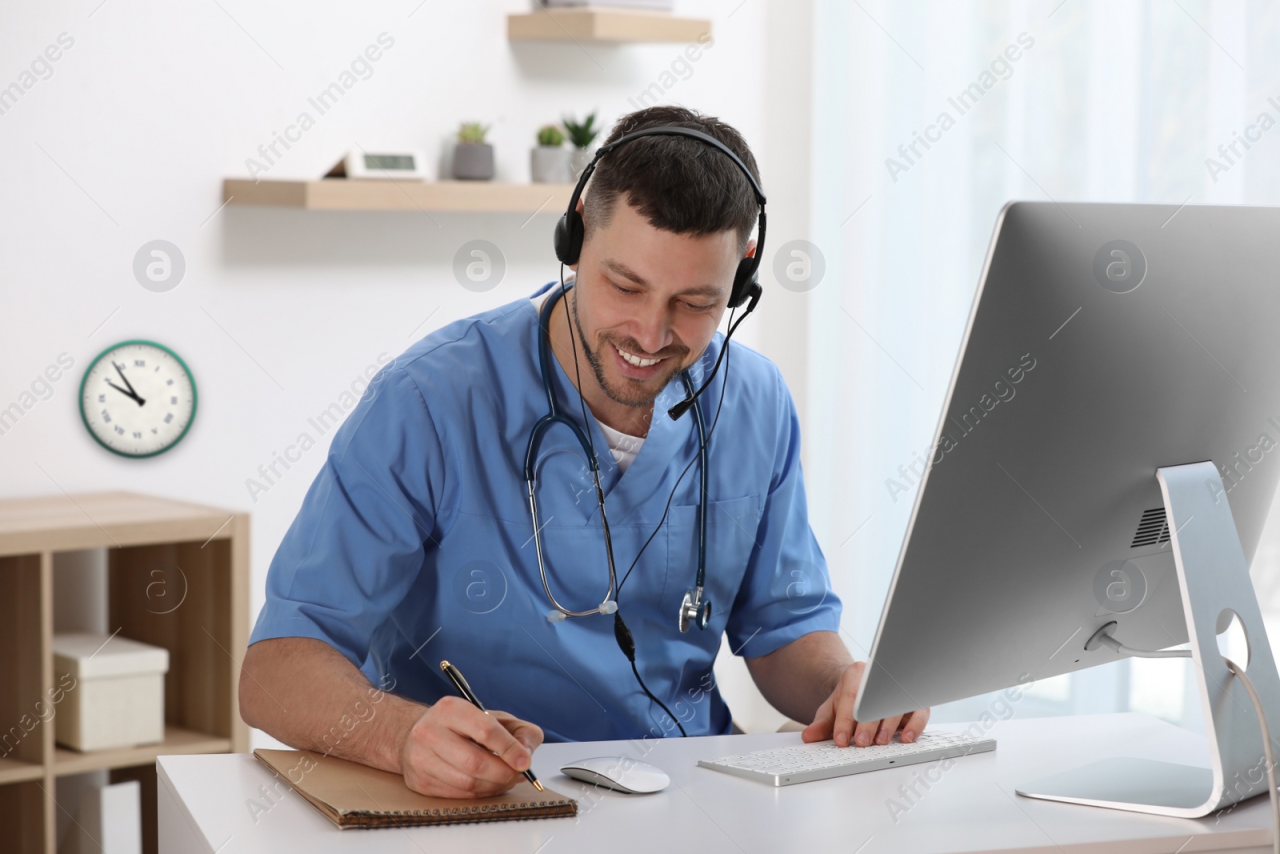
9:54
